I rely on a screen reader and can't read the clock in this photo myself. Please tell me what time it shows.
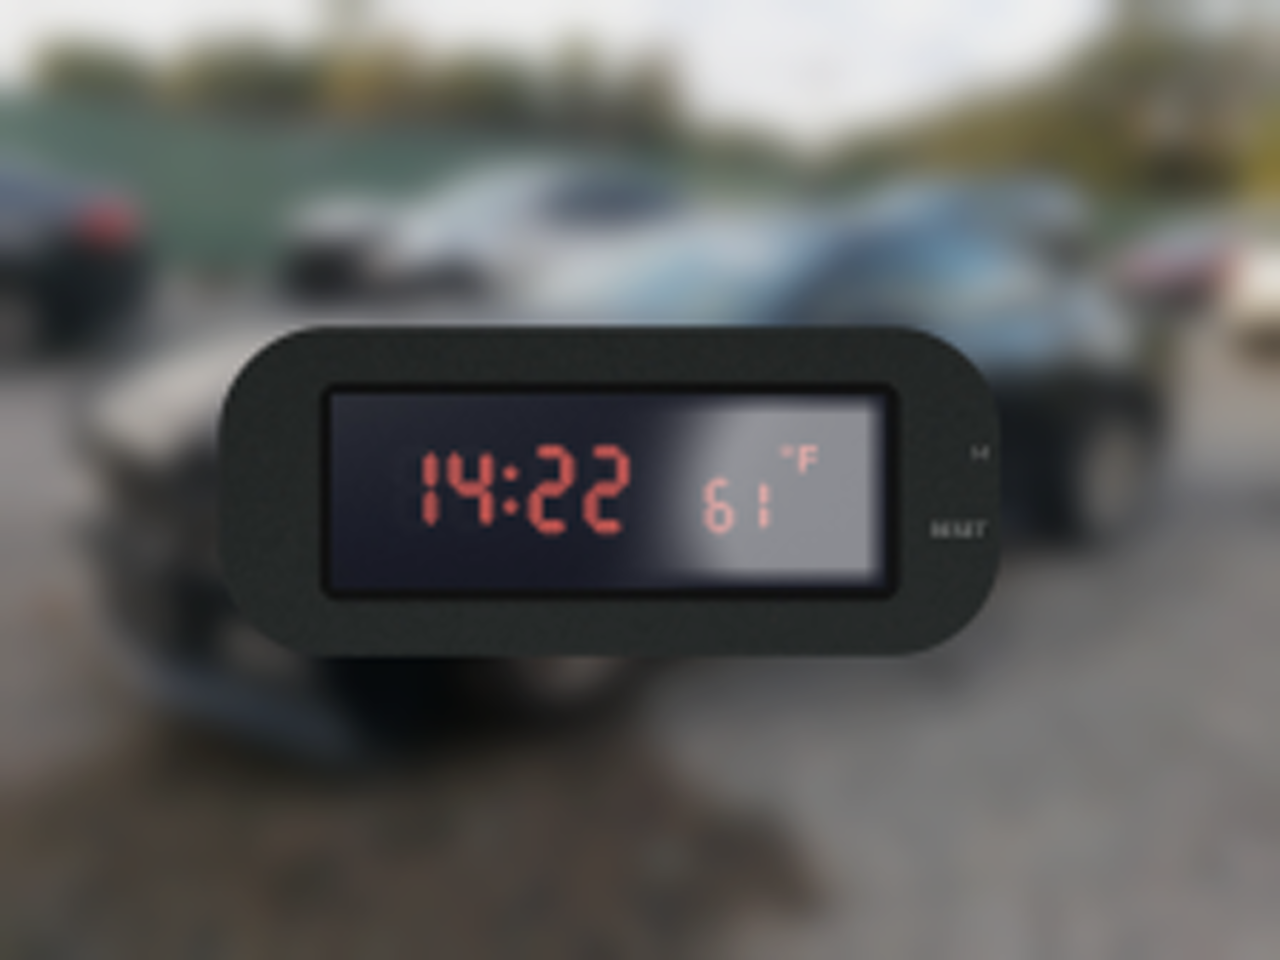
14:22
